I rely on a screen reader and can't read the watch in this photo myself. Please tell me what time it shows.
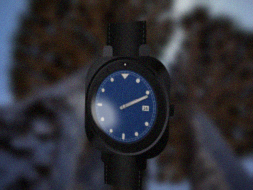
2:11
